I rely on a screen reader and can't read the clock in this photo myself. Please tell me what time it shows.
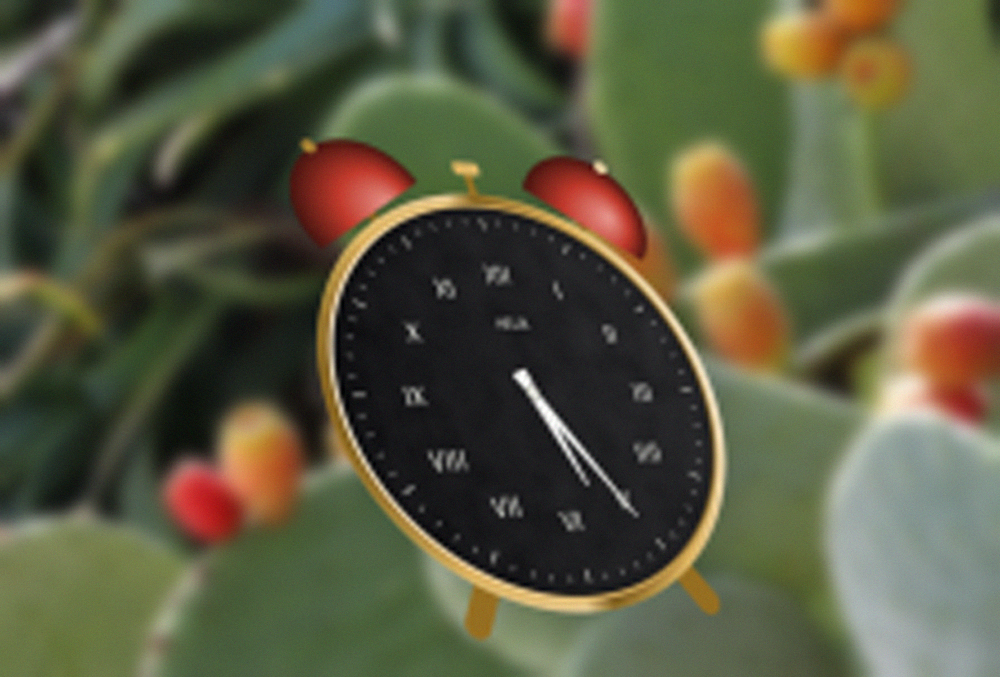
5:25
